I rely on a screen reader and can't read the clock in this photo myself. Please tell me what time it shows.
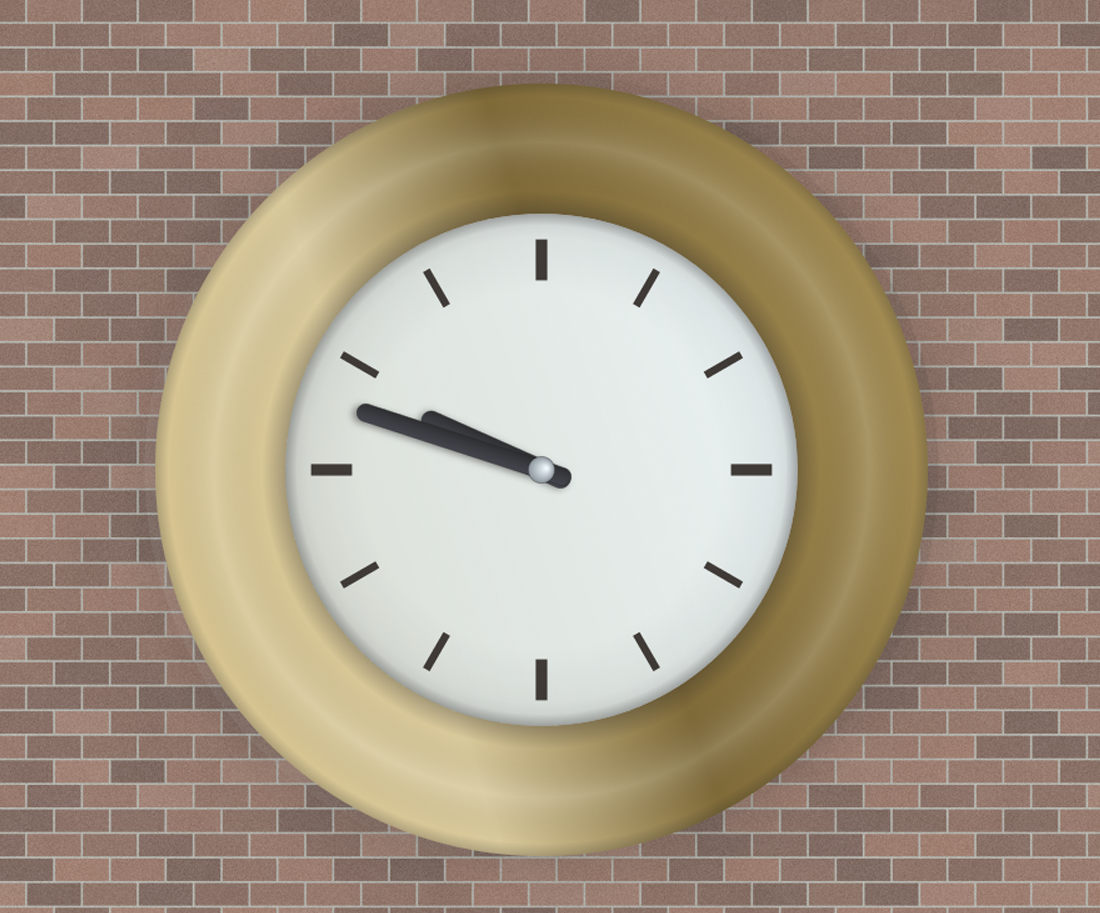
9:48
